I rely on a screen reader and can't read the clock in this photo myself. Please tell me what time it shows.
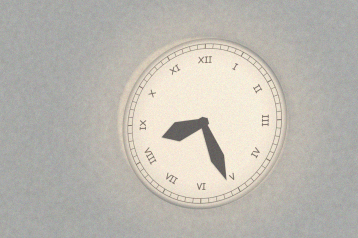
8:26
